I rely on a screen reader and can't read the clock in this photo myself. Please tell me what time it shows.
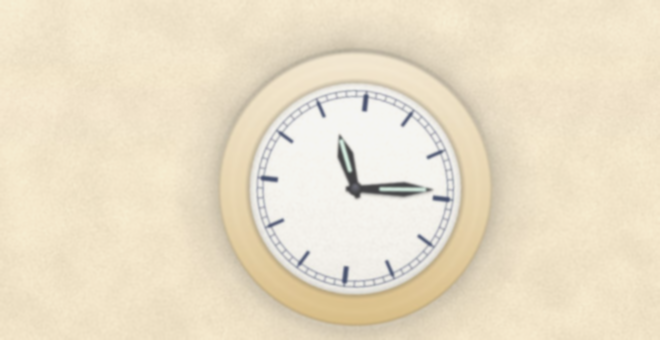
11:14
